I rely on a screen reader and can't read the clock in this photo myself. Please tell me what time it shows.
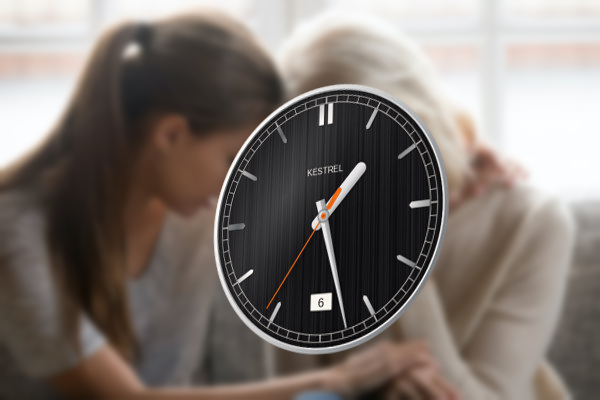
1:27:36
